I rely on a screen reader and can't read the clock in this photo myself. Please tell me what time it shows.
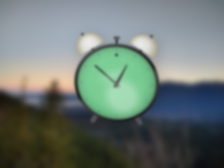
12:52
